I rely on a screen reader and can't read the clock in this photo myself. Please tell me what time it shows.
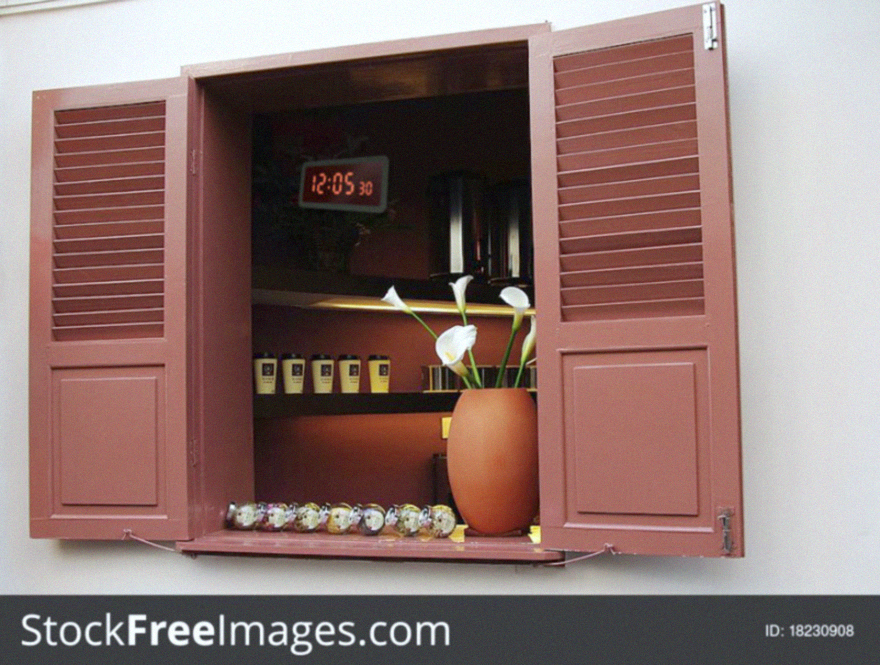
12:05:30
